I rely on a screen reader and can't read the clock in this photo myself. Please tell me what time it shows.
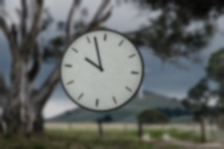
9:57
